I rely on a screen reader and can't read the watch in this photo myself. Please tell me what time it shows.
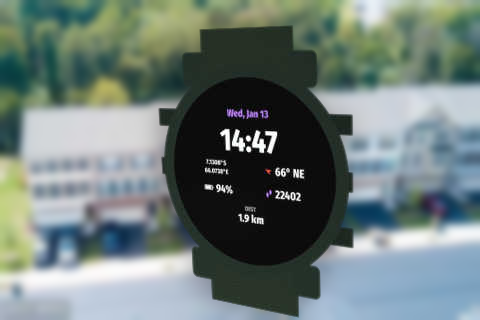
14:47
